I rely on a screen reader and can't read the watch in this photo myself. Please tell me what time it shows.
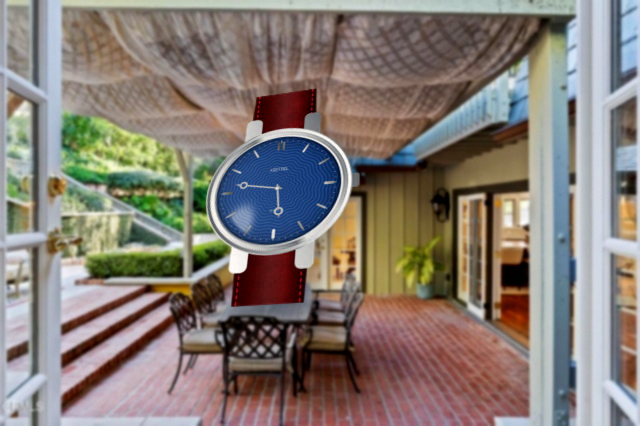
5:47
